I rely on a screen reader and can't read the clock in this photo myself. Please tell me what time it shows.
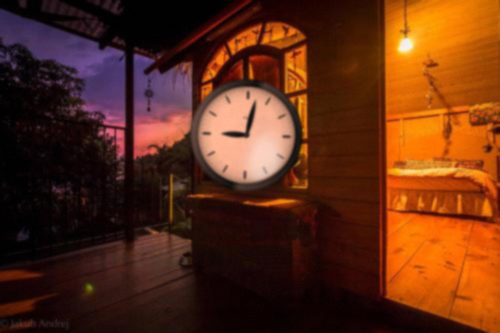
9:02
